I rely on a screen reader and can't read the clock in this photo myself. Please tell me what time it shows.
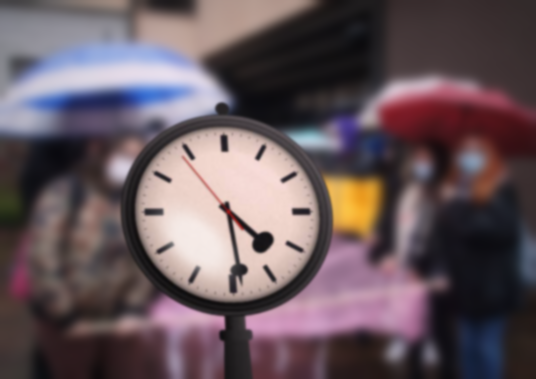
4:28:54
